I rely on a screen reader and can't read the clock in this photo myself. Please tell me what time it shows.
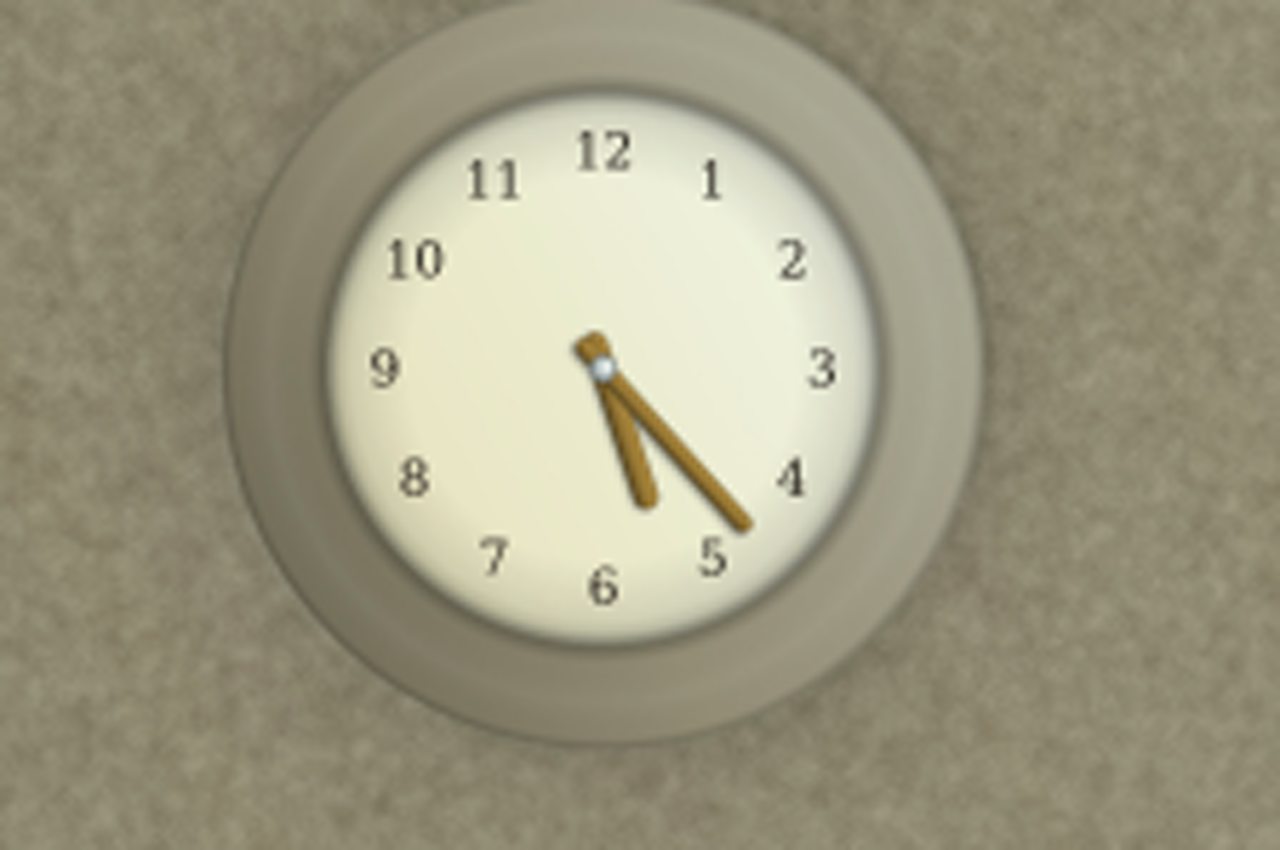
5:23
